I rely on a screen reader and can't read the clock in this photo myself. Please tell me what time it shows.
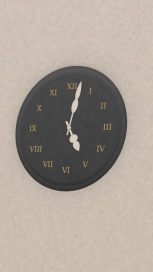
5:02
